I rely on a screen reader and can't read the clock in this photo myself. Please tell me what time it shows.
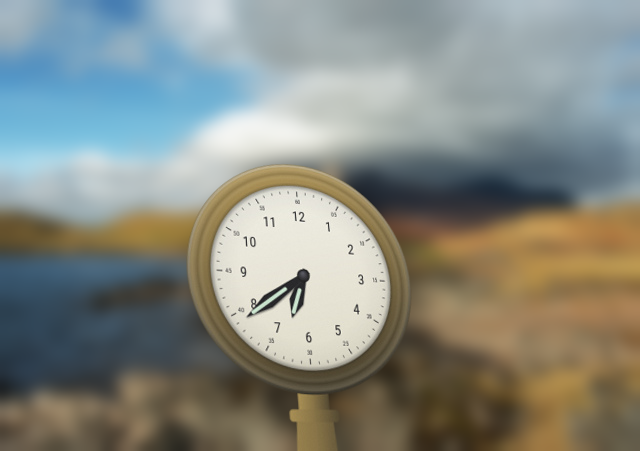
6:39
